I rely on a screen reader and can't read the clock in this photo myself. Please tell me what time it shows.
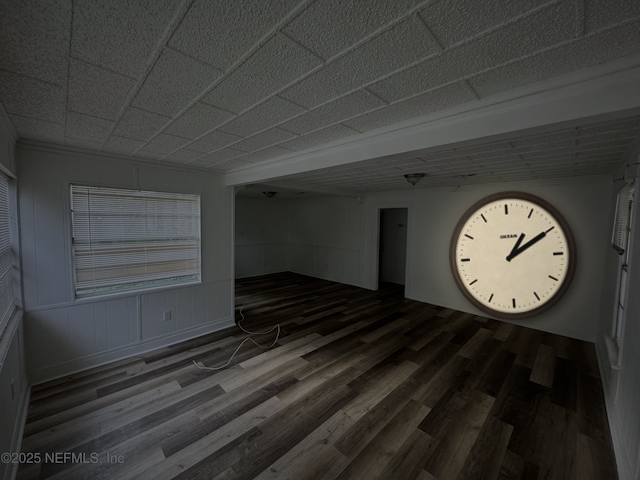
1:10
